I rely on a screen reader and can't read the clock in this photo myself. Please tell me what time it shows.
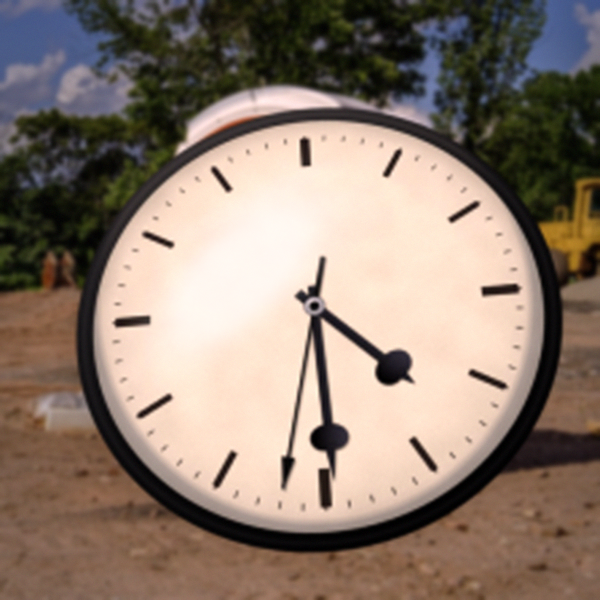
4:29:32
